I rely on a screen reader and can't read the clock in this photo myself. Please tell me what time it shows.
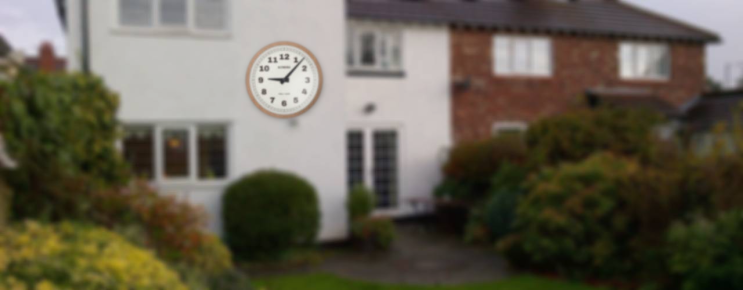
9:07
